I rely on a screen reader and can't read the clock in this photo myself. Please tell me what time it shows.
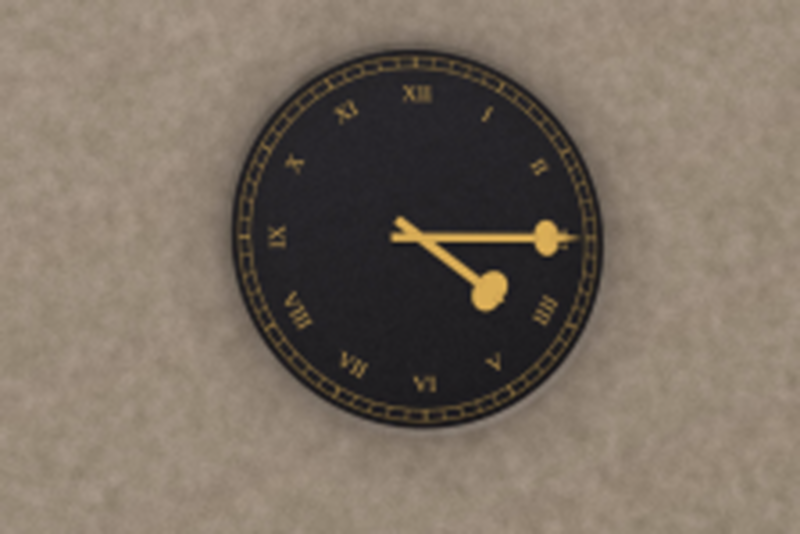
4:15
